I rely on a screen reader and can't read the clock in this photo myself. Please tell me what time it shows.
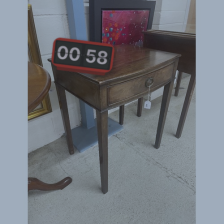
0:58
